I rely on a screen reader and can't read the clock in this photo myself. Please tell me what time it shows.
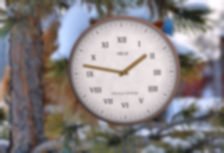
1:47
